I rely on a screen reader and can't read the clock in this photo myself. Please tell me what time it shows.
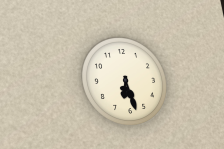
6:28
